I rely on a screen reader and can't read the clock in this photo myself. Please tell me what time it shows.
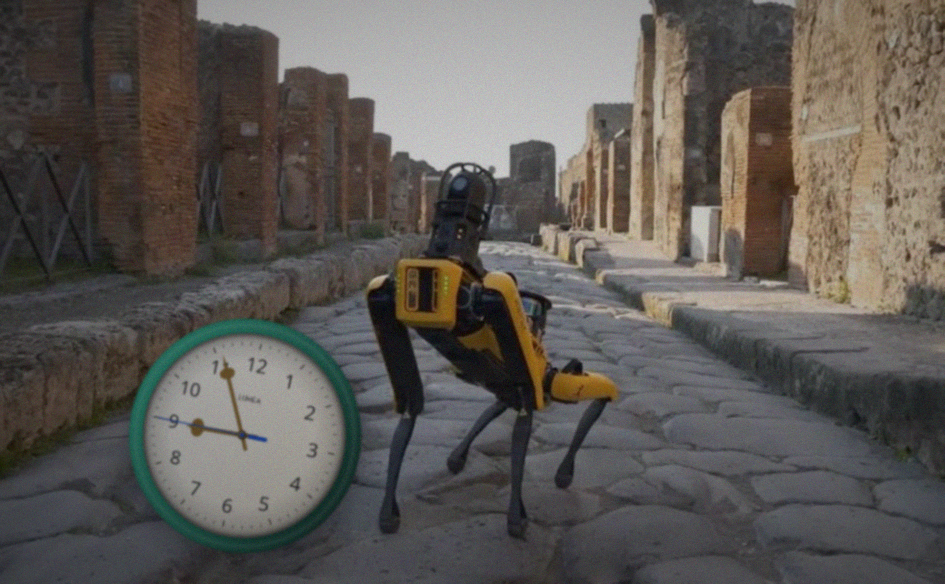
8:55:45
